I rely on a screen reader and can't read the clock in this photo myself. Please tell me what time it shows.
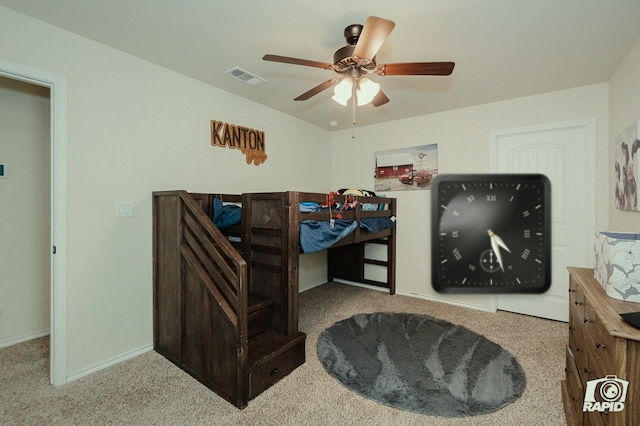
4:27
